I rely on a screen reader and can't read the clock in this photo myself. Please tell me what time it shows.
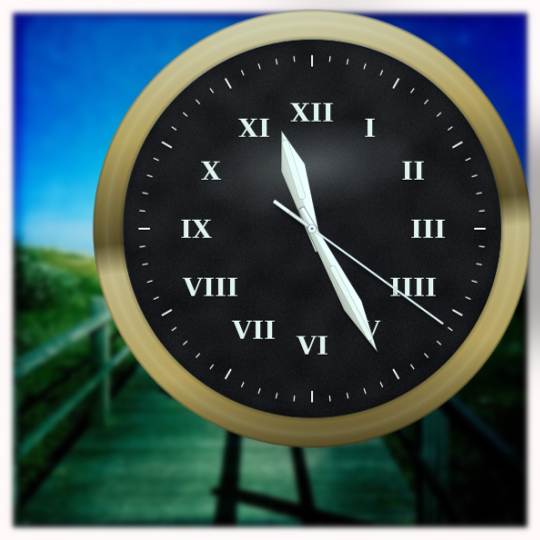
11:25:21
